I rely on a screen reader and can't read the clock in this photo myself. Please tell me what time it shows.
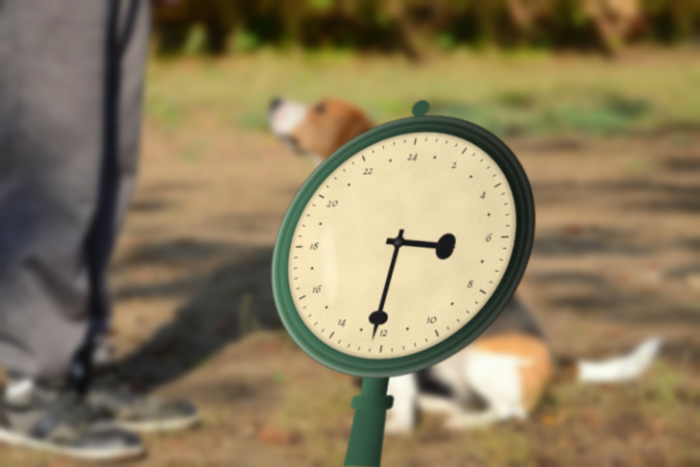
6:31
